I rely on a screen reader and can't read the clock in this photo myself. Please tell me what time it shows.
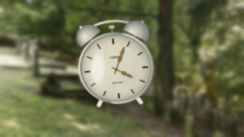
4:04
